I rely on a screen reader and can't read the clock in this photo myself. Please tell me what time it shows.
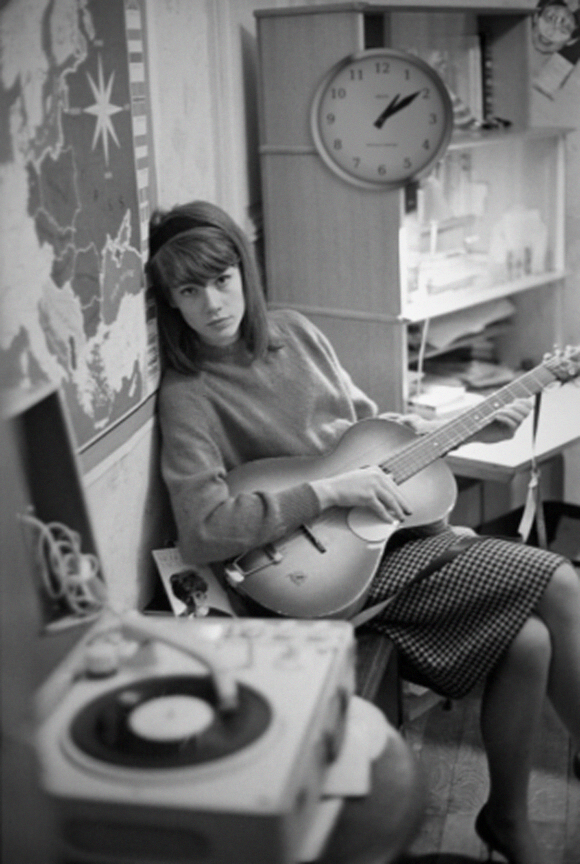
1:09
